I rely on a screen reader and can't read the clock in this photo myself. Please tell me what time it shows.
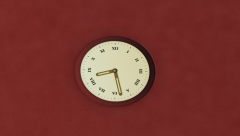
8:28
